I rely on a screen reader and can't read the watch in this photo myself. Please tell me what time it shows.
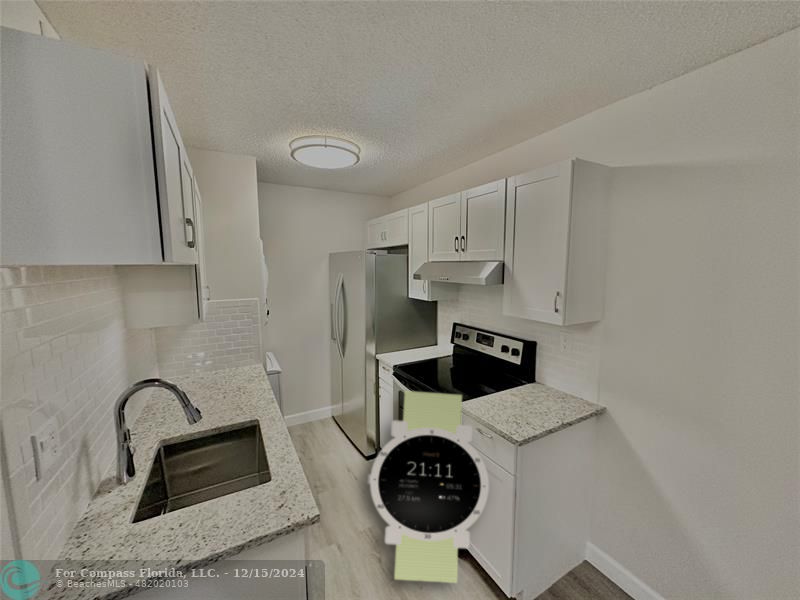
21:11
